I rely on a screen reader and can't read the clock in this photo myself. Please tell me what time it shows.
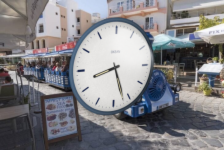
8:27
